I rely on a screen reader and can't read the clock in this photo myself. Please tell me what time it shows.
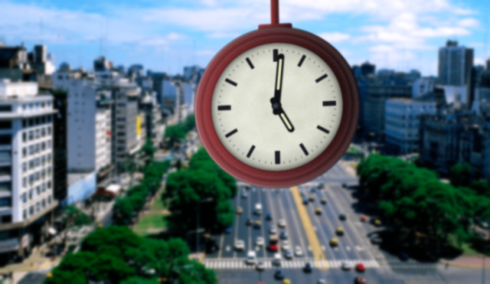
5:01
